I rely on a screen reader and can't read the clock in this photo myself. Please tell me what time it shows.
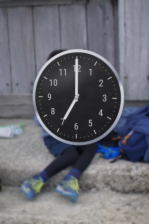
7:00
